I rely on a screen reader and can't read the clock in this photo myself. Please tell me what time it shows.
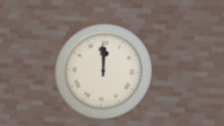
11:59
